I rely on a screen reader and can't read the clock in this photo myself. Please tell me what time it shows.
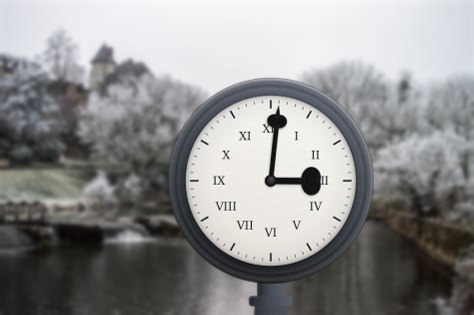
3:01
